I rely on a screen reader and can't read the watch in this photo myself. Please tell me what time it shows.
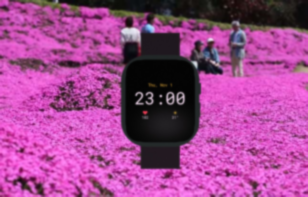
23:00
